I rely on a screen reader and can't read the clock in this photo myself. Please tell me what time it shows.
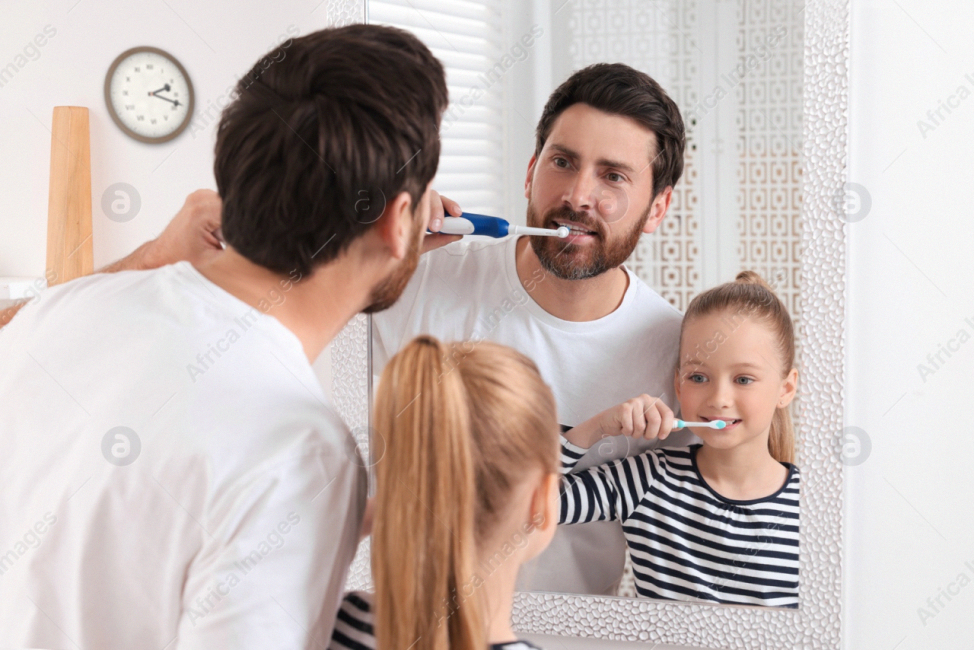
2:18
